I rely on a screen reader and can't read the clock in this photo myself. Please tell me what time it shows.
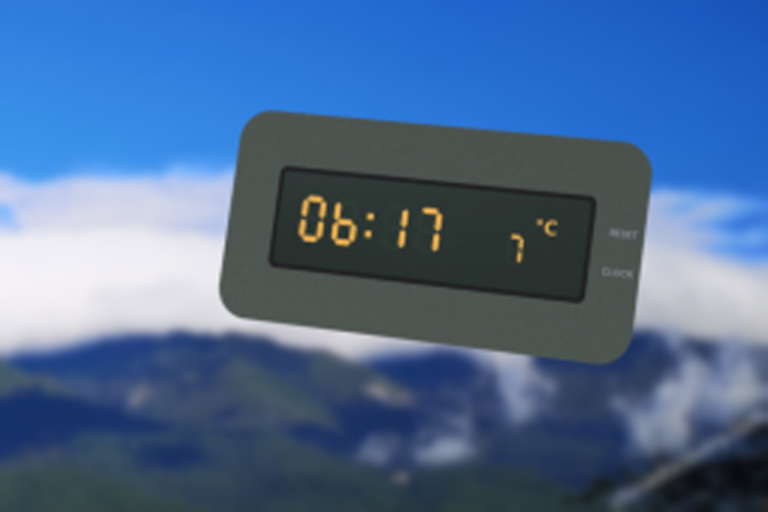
6:17
